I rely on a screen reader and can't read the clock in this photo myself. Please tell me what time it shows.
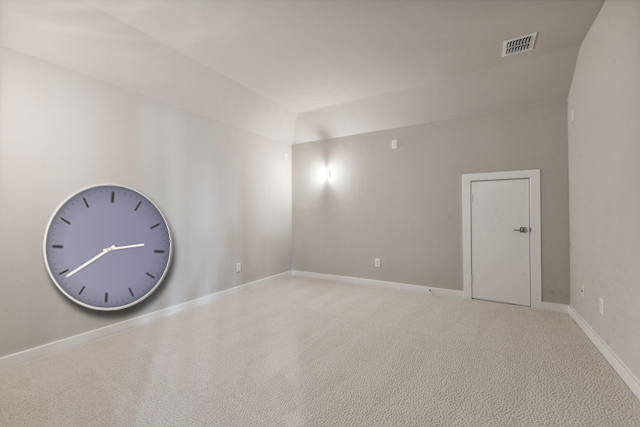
2:39
